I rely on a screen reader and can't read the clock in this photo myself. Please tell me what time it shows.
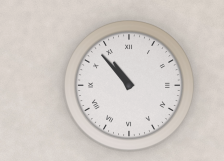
10:53
